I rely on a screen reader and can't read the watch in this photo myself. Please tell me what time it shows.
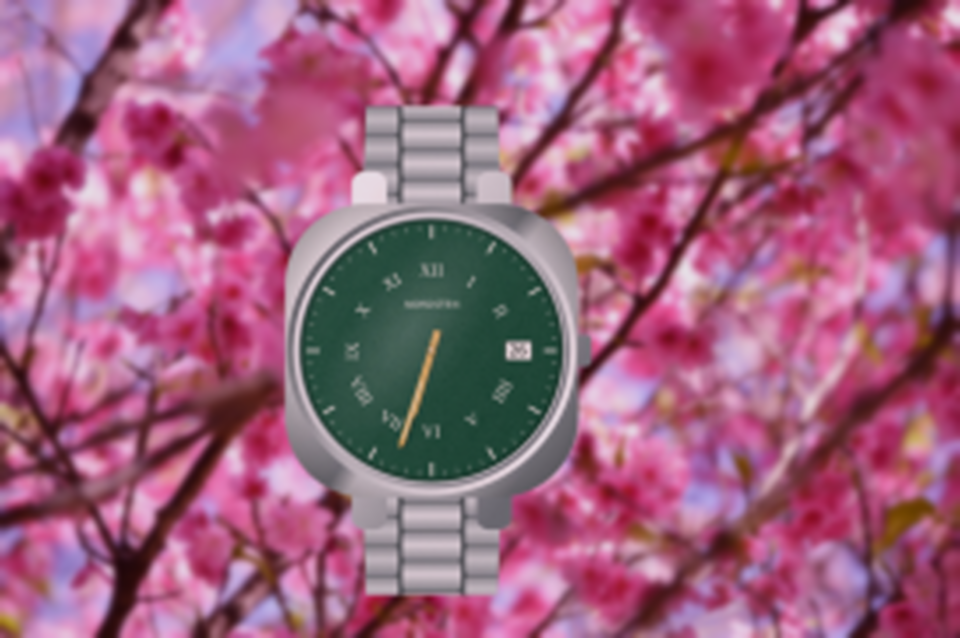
6:33
